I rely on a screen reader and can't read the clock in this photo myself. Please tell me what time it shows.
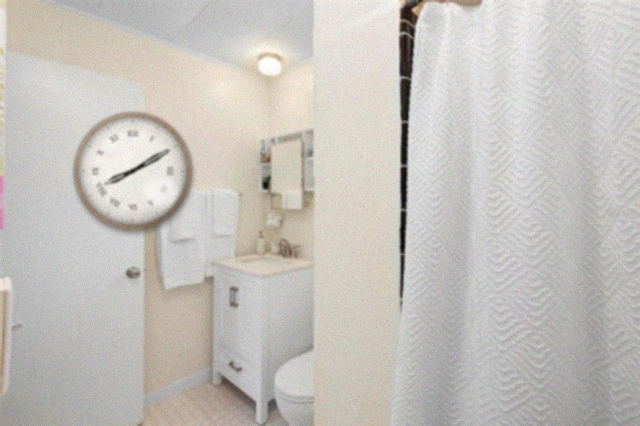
8:10
